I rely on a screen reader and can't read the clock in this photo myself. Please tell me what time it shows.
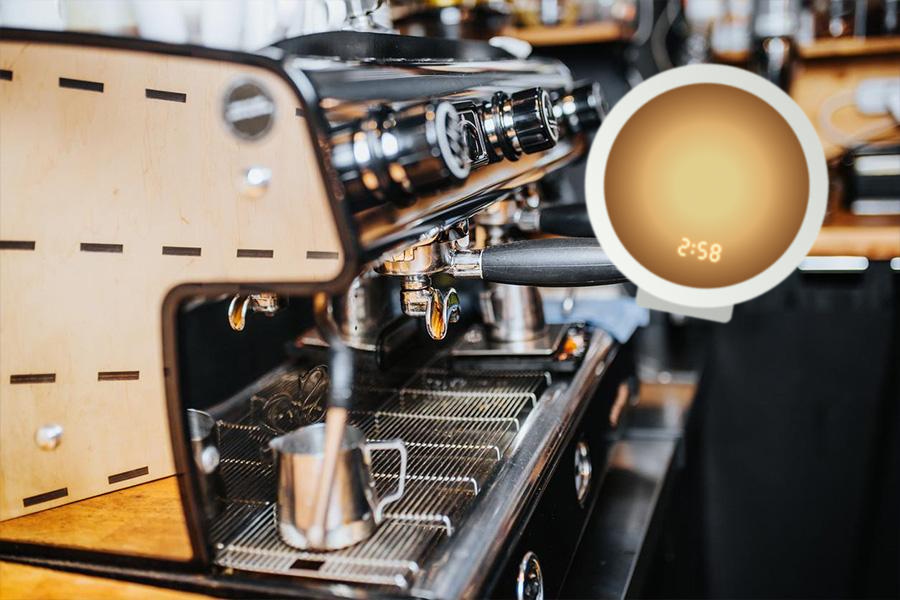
2:58
